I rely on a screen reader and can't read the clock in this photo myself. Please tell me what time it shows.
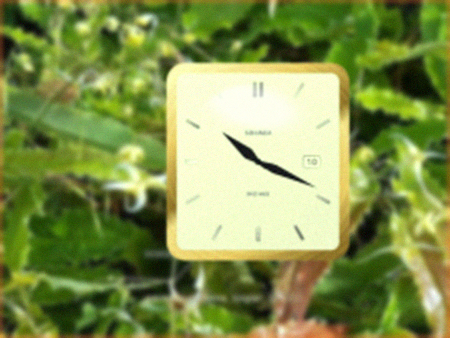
10:19
